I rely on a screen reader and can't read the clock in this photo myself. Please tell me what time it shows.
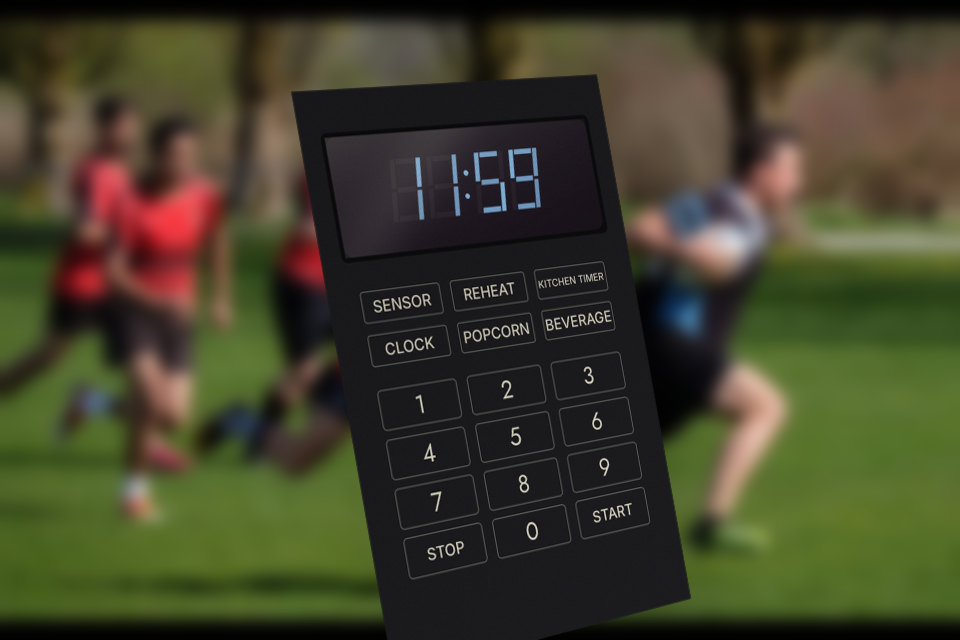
11:59
